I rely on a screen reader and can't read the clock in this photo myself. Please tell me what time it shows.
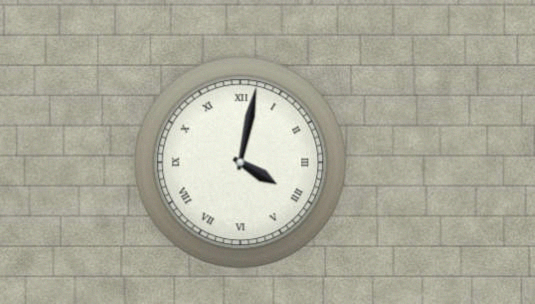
4:02
